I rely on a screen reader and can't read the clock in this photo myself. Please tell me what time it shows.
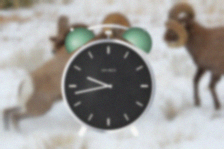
9:43
